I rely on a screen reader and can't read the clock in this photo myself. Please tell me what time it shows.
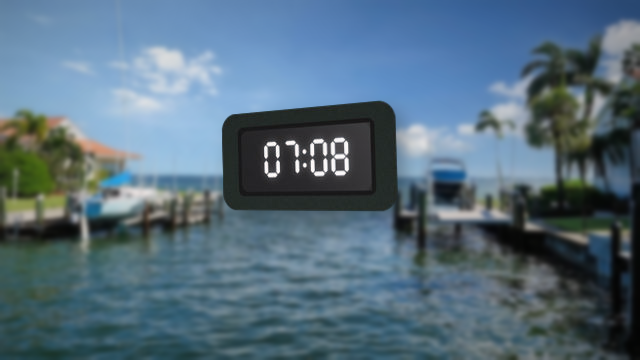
7:08
